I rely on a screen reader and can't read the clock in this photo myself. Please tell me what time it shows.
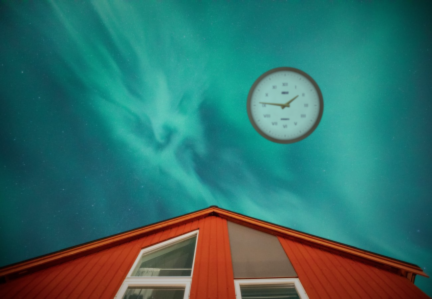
1:46
